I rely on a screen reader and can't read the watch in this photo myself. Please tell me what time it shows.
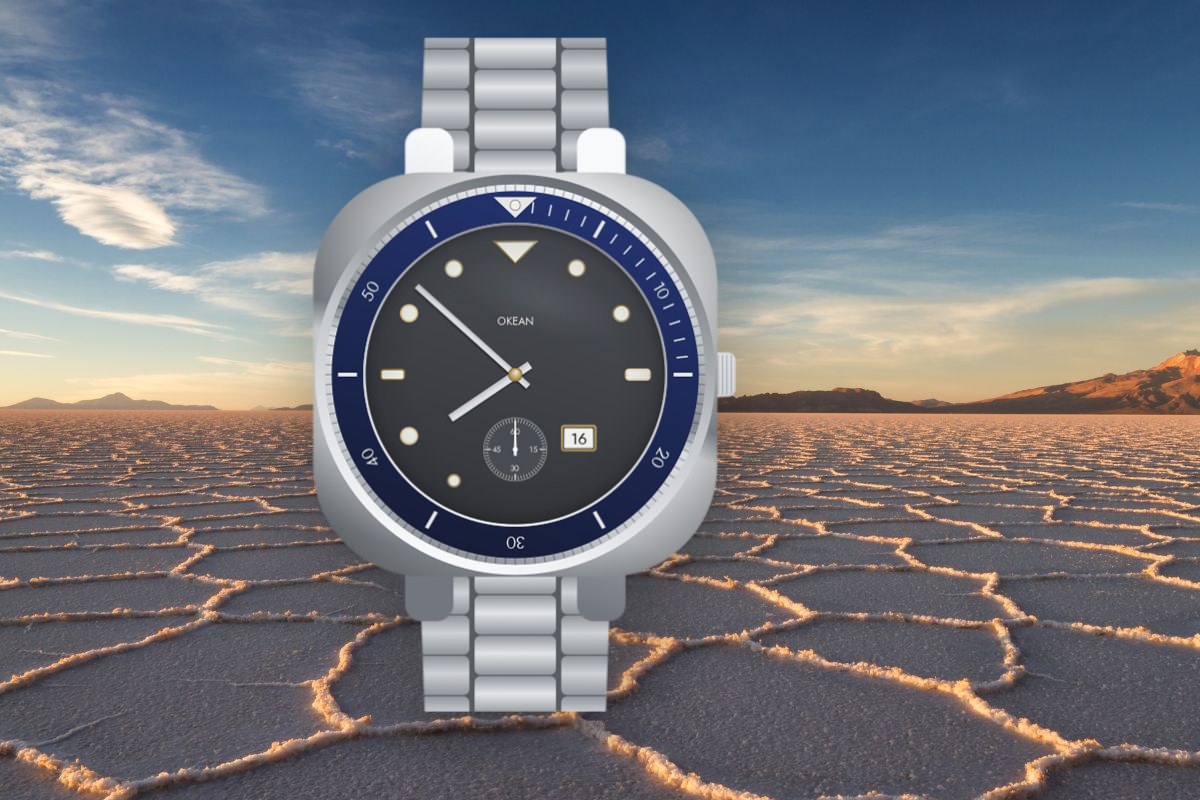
7:52
